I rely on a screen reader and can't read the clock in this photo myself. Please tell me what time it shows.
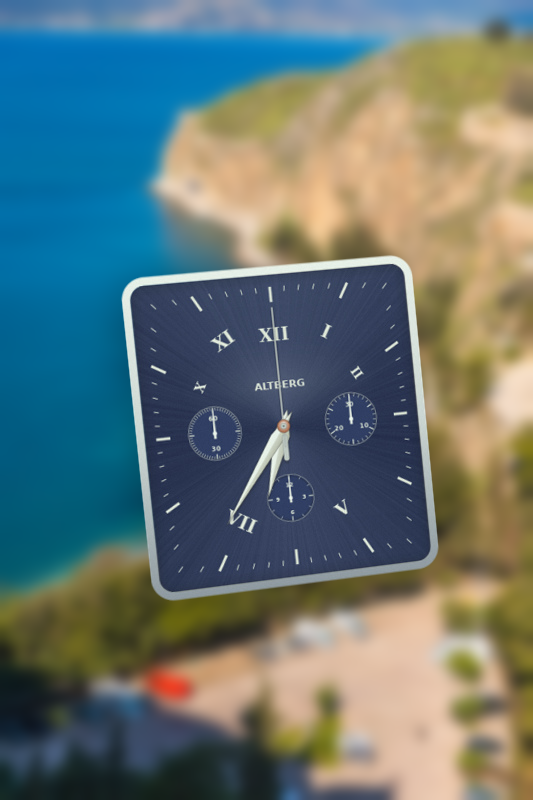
6:36
